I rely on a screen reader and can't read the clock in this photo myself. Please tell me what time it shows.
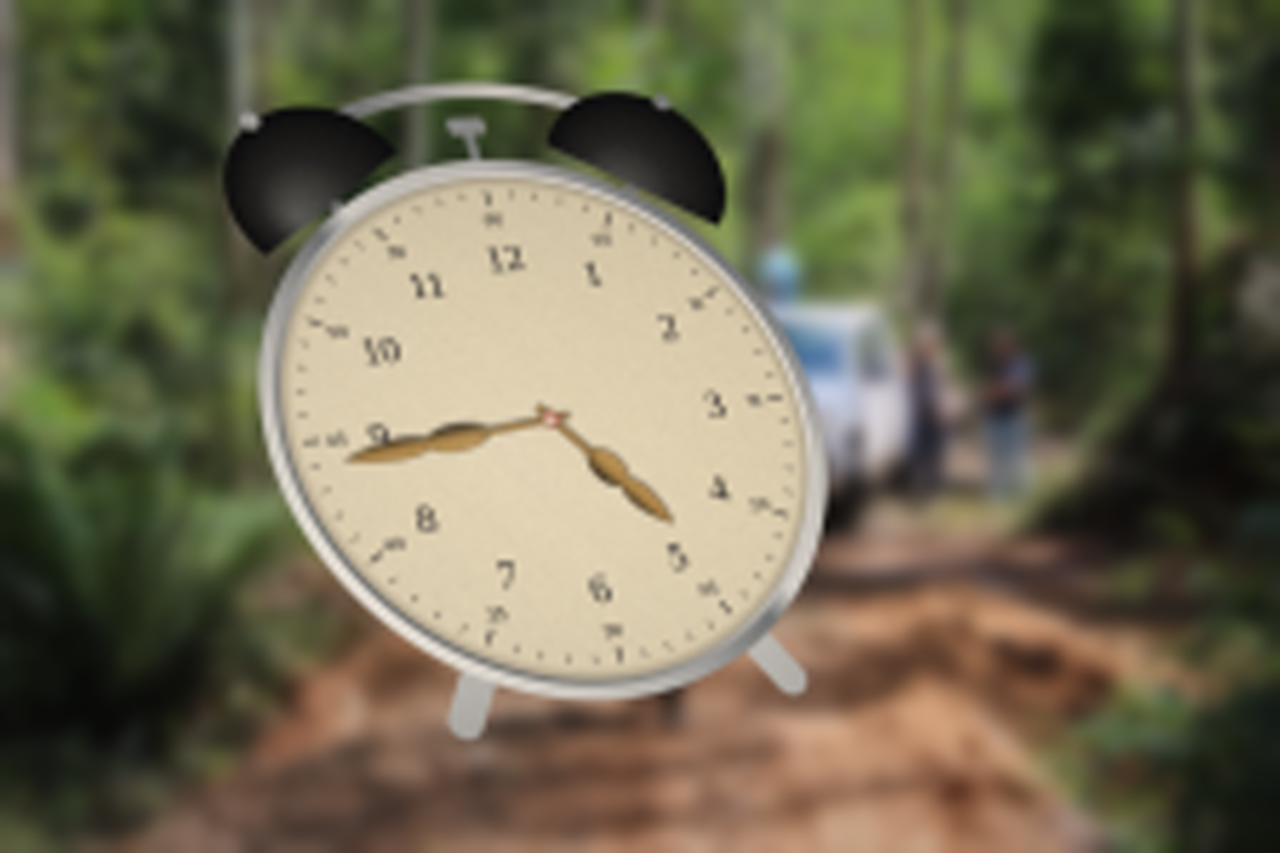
4:44
